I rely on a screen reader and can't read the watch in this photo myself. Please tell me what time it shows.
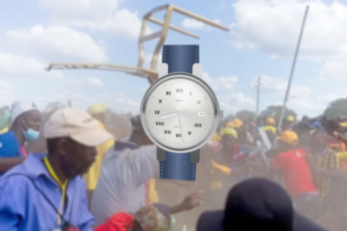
8:28
